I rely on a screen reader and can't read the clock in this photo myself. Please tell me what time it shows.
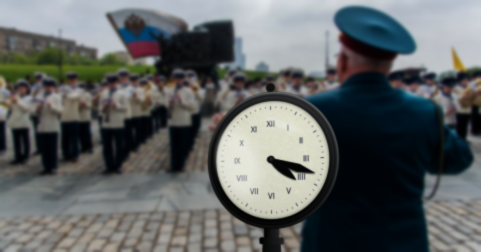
4:18
